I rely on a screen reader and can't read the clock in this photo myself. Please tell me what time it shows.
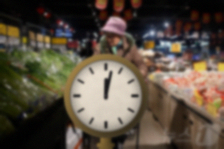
12:02
